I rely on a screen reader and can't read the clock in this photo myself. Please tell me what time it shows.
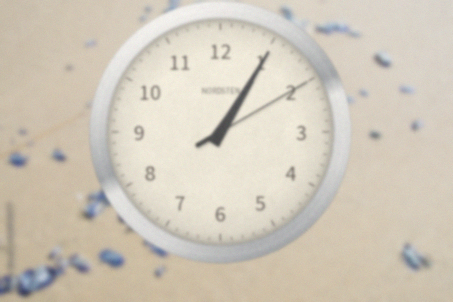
1:05:10
